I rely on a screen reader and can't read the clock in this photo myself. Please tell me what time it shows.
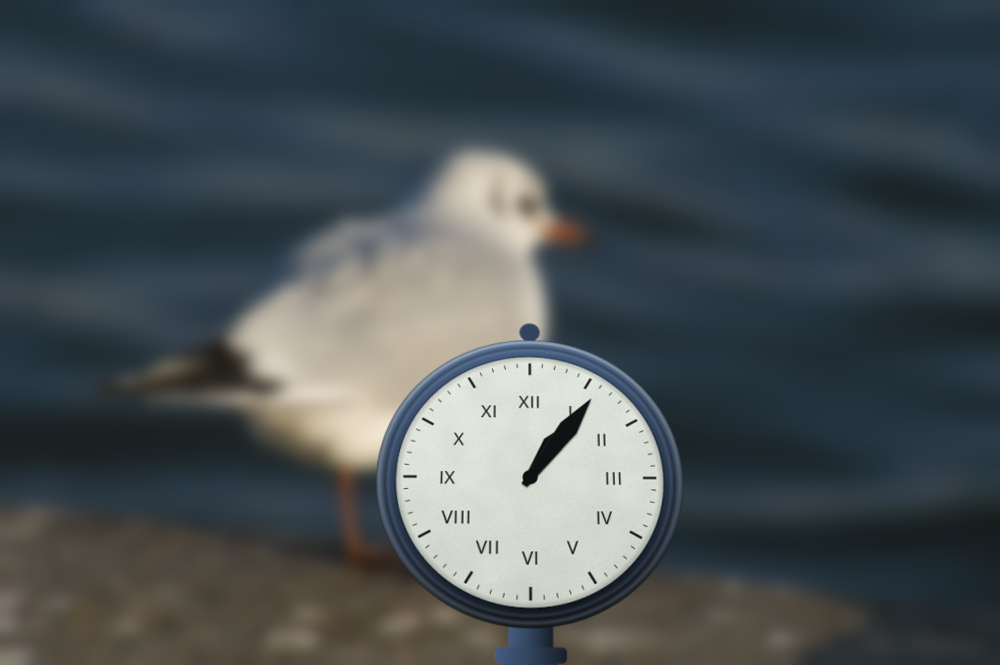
1:06
